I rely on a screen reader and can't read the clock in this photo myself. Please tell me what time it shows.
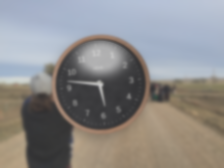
5:47
